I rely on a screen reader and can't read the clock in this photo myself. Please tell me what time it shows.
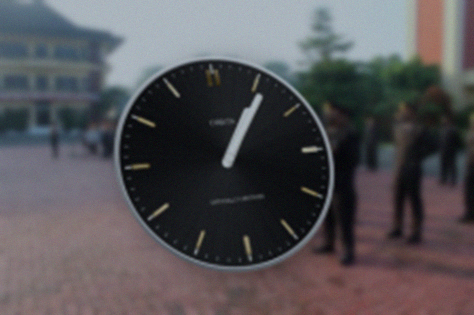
1:06
